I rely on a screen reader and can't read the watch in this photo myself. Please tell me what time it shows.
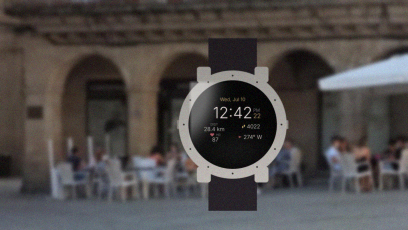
12:42
